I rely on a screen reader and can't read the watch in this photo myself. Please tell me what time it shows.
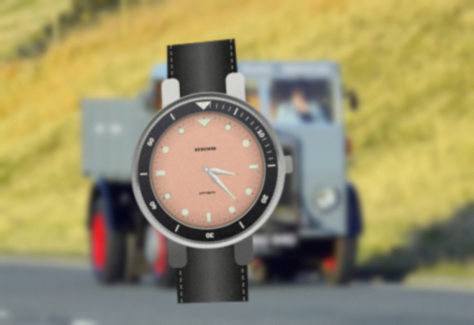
3:23
